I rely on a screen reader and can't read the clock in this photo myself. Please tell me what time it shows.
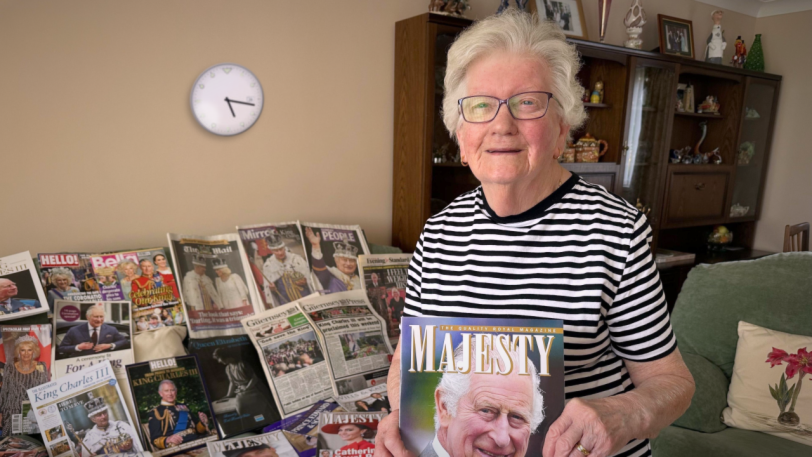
5:17
